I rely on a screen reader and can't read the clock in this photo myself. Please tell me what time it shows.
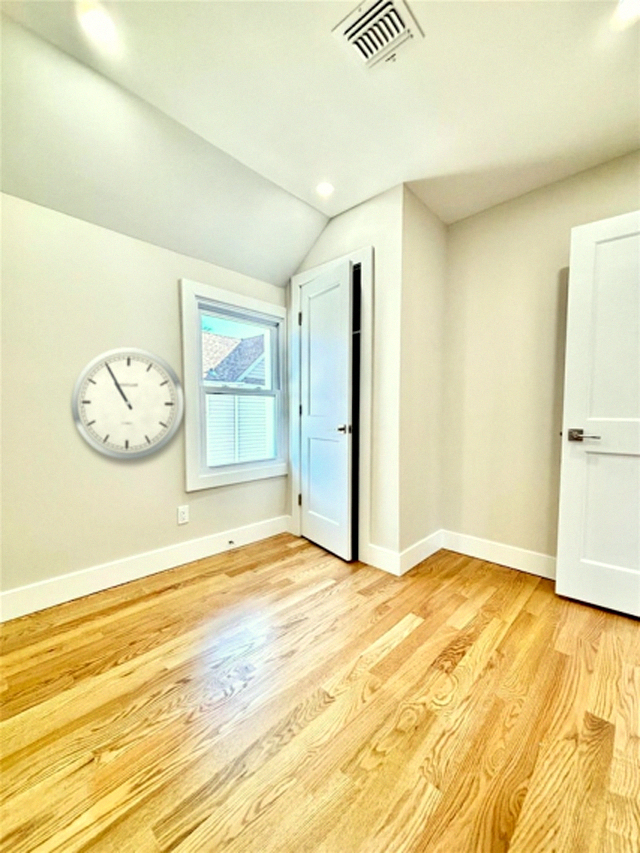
10:55
